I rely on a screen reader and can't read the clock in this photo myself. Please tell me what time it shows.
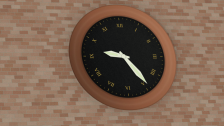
9:24
